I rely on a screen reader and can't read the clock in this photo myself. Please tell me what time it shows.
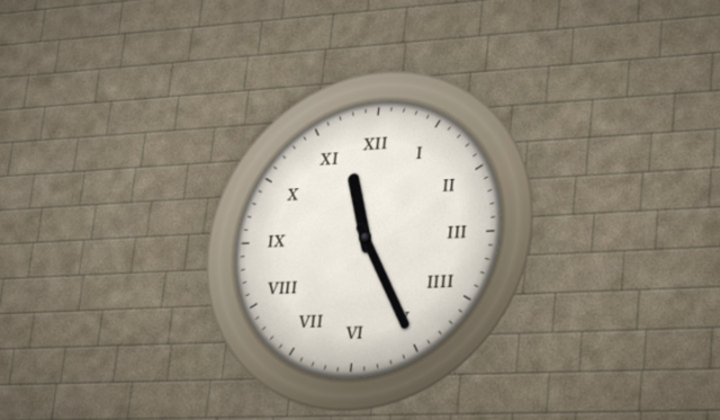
11:25
